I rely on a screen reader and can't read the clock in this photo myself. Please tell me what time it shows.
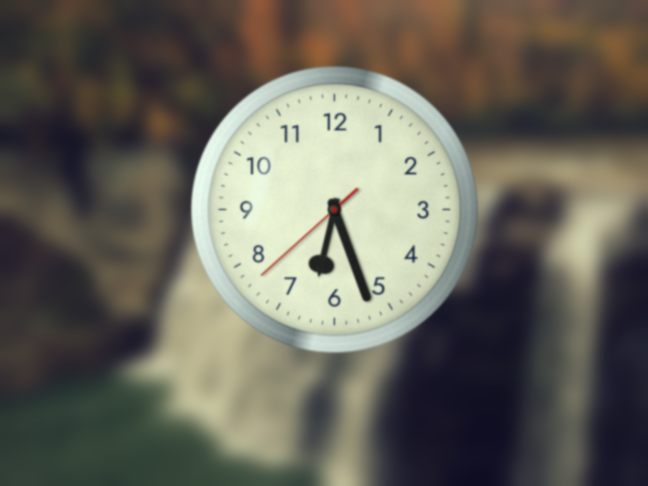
6:26:38
